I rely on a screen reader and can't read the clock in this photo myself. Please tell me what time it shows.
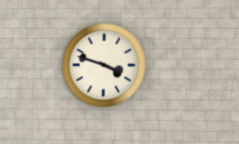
3:48
